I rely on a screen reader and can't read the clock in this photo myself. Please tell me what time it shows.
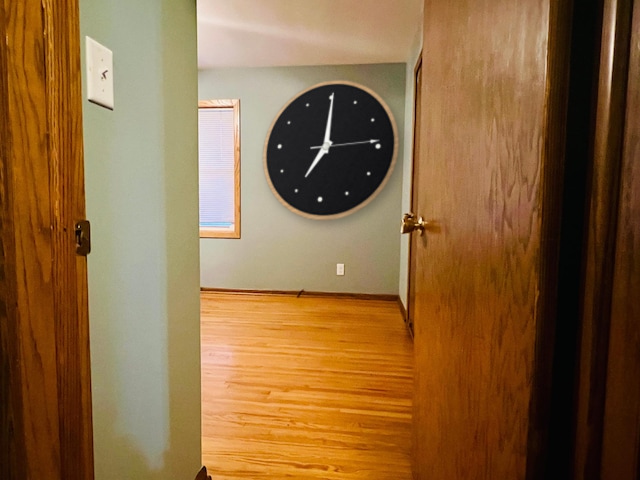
7:00:14
